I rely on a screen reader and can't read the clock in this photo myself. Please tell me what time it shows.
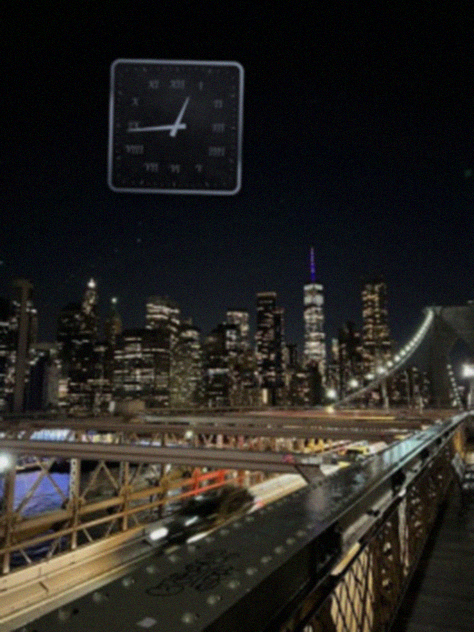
12:44
